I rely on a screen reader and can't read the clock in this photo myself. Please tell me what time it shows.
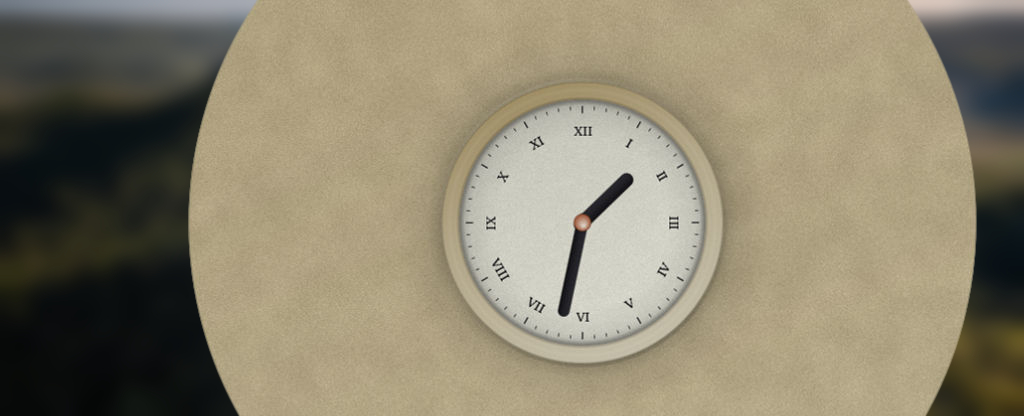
1:32
